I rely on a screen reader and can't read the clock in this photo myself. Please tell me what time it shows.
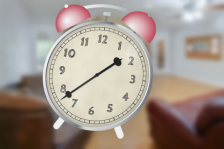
1:38
